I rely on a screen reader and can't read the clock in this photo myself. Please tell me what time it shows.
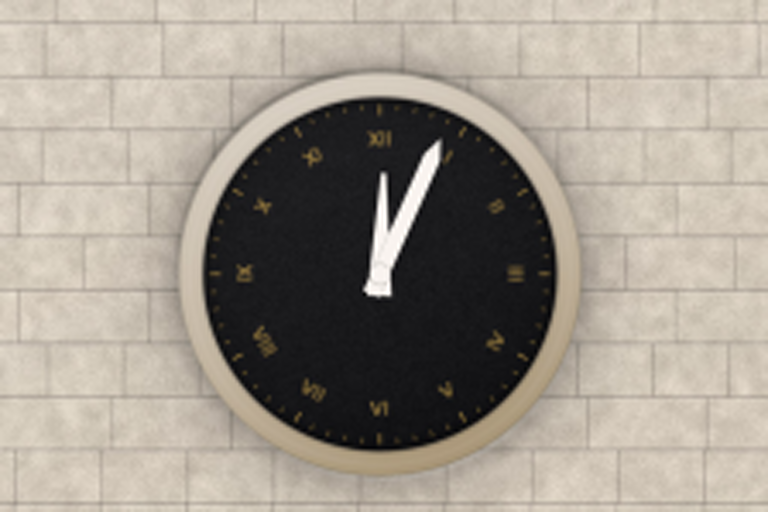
12:04
